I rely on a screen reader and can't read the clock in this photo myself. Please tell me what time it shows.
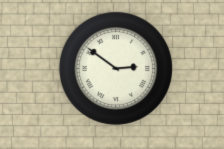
2:51
